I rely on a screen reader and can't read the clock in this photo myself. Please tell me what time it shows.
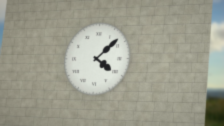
4:08
